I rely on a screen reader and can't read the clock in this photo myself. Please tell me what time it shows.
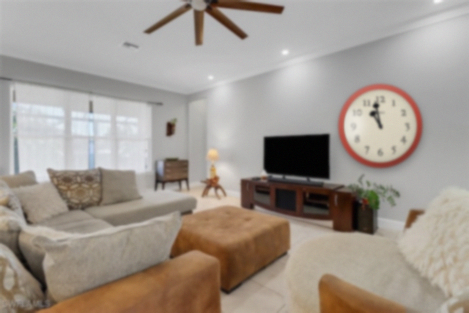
10:58
